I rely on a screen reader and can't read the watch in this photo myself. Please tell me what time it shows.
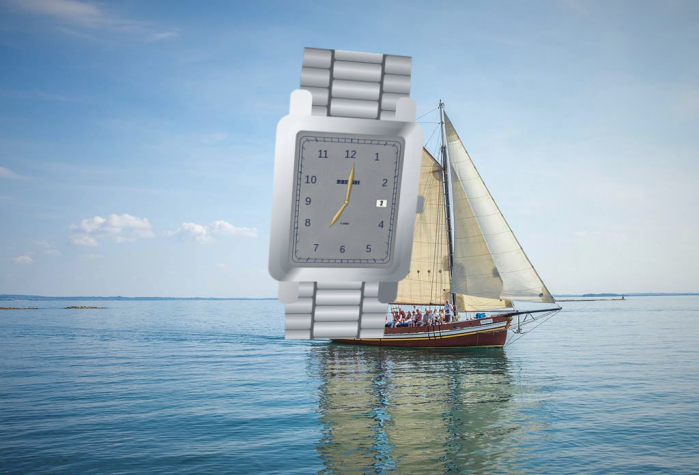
7:01
